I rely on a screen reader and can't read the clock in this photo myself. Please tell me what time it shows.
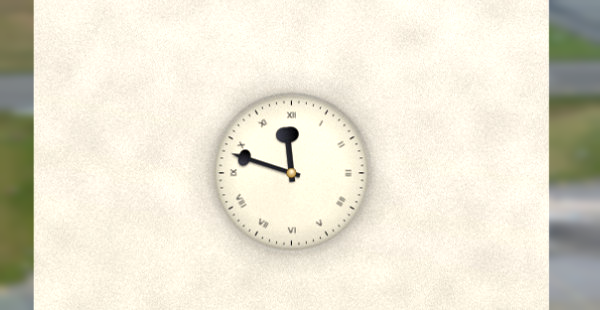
11:48
